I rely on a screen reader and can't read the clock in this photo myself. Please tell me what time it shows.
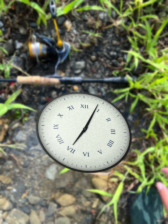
7:04
